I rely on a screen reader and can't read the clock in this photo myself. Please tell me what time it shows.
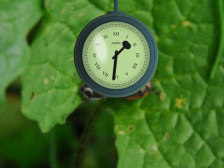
1:31
